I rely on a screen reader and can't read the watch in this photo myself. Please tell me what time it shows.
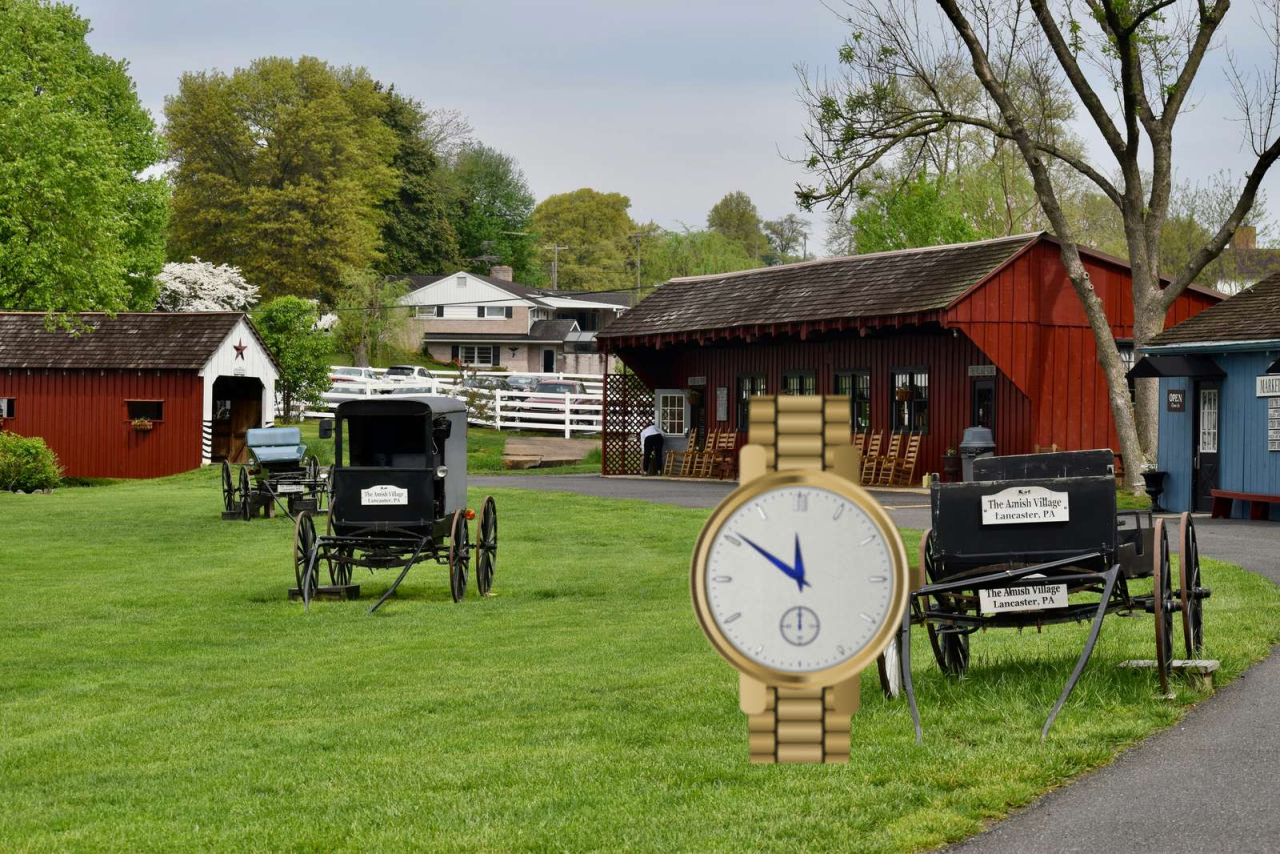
11:51
